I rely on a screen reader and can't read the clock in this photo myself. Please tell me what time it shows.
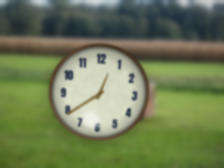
12:39
